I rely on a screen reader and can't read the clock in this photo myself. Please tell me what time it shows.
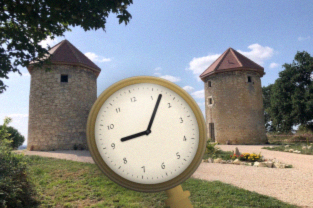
9:07
